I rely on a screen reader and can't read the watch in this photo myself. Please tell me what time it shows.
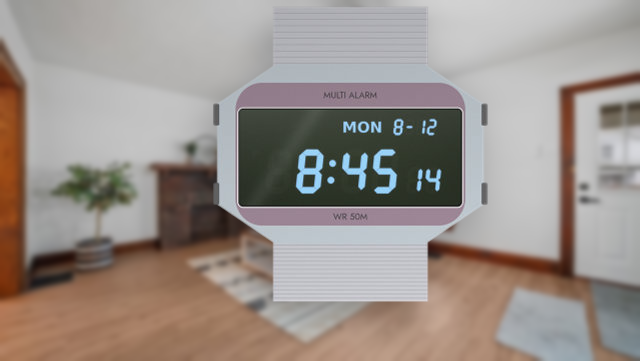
8:45:14
